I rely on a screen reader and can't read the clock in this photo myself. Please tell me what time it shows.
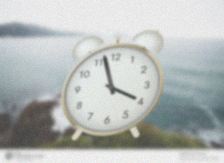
3:57
